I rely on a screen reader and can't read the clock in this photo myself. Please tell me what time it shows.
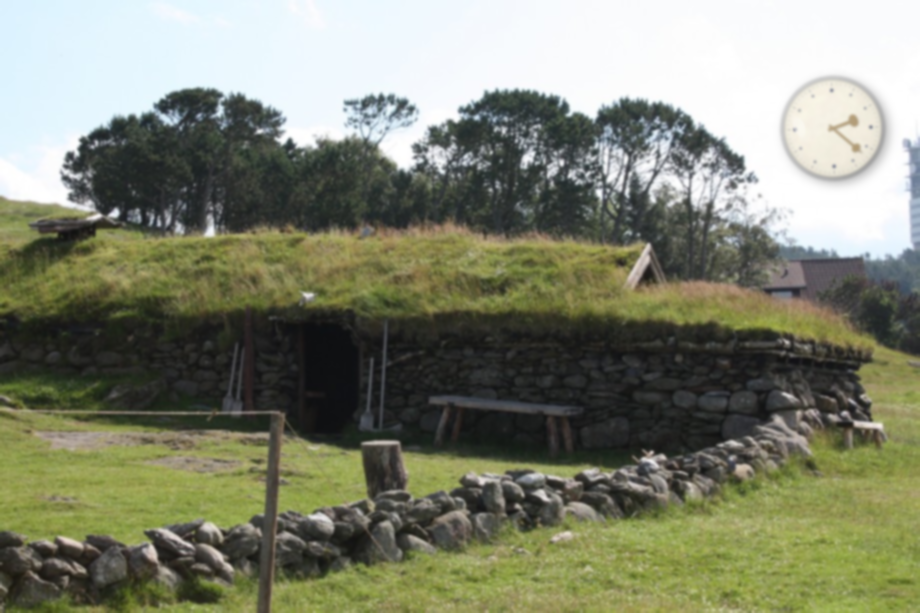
2:22
